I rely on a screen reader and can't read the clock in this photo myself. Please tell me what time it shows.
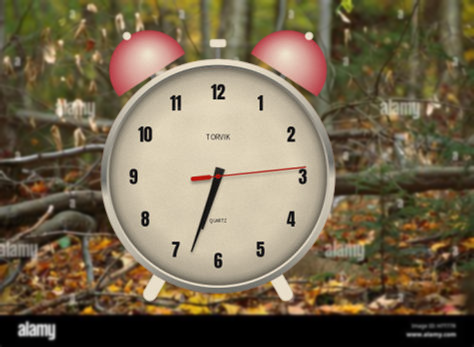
6:33:14
